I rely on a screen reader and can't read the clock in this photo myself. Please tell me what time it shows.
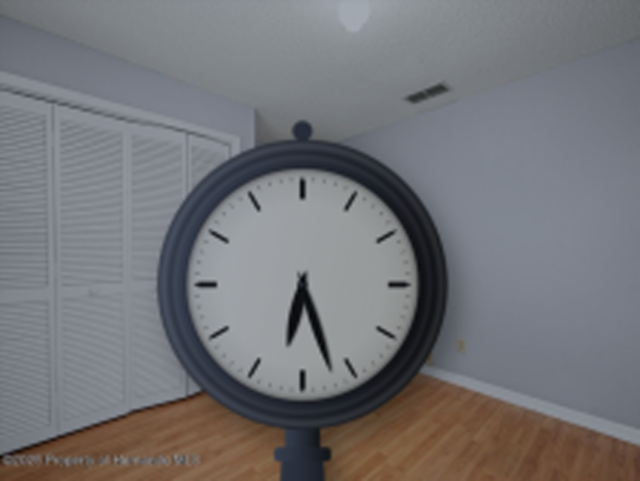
6:27
